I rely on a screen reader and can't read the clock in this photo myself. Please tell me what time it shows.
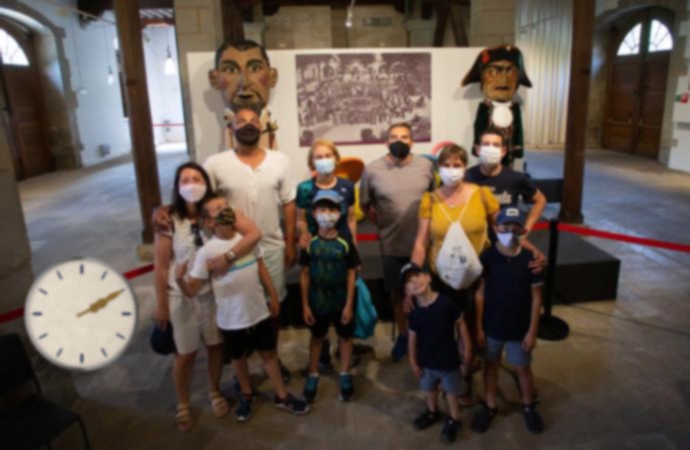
2:10
